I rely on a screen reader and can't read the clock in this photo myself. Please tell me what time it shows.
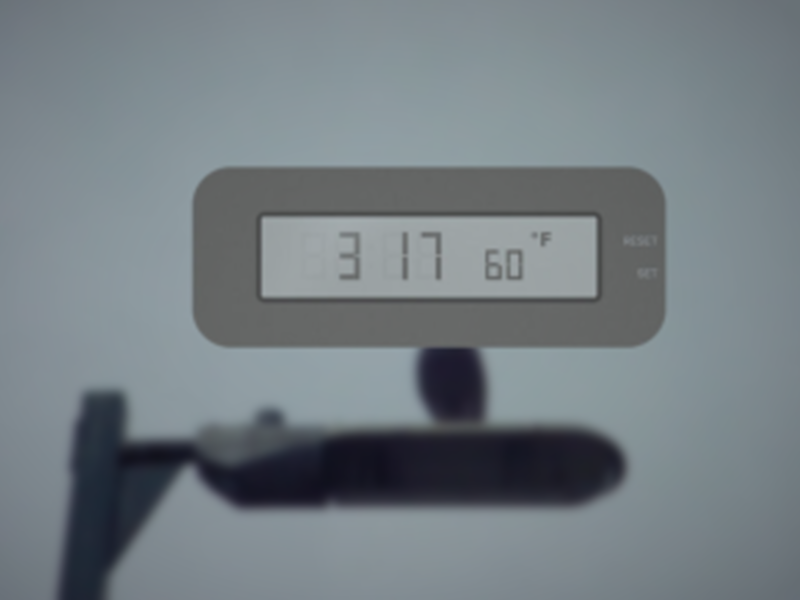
3:17
